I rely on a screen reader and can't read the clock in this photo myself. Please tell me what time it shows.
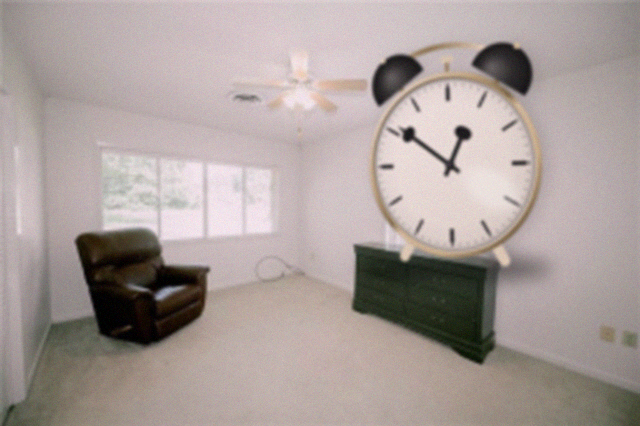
12:51
